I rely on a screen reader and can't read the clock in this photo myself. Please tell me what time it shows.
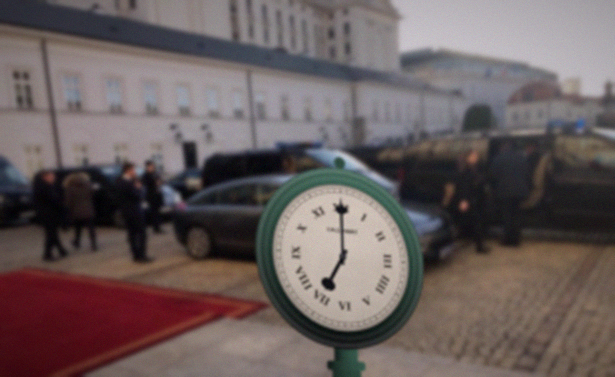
7:00
